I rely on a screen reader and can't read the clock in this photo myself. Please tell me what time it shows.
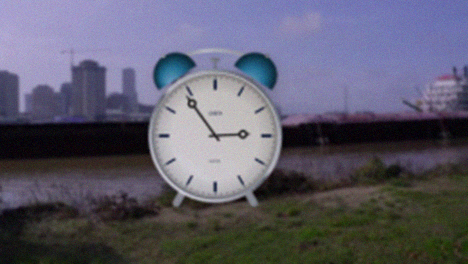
2:54
